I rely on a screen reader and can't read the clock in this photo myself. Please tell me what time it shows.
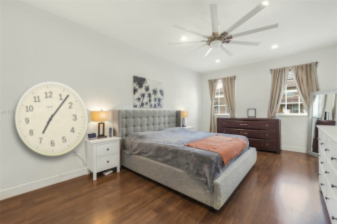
7:07
